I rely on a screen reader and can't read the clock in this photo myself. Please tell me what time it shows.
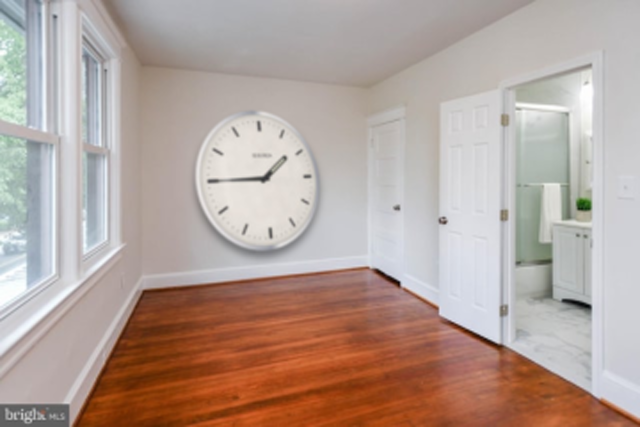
1:45
